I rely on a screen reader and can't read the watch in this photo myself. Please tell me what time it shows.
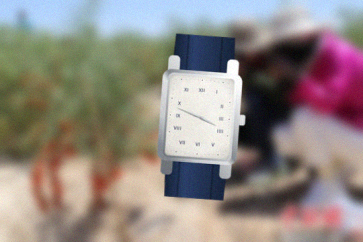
3:48
